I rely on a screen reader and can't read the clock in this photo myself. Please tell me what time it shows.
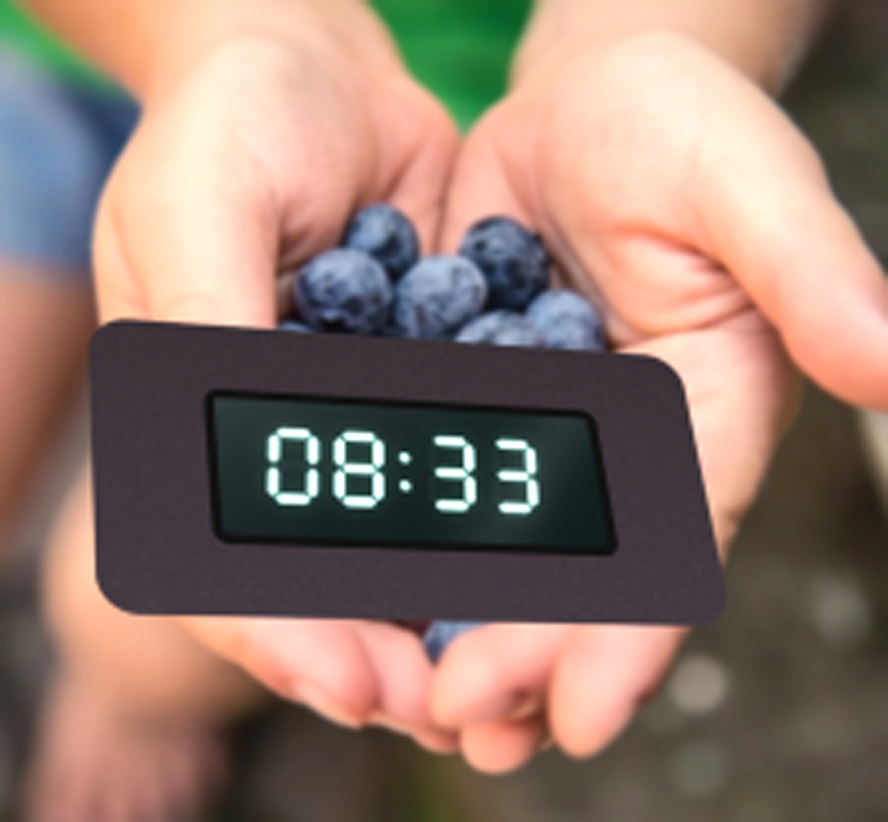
8:33
